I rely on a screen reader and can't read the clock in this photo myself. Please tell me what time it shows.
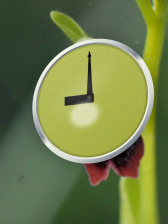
9:00
